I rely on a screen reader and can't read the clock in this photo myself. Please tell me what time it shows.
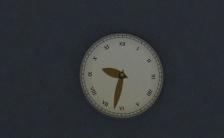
9:32
